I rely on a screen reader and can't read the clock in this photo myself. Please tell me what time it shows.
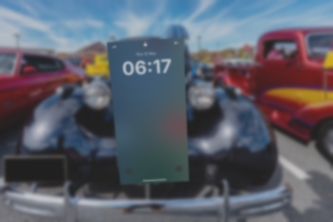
6:17
